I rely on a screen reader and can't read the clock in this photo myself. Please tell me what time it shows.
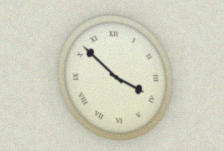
3:52
